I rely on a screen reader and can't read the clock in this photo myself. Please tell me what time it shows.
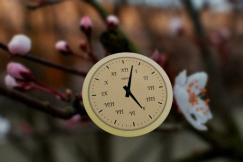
5:03
